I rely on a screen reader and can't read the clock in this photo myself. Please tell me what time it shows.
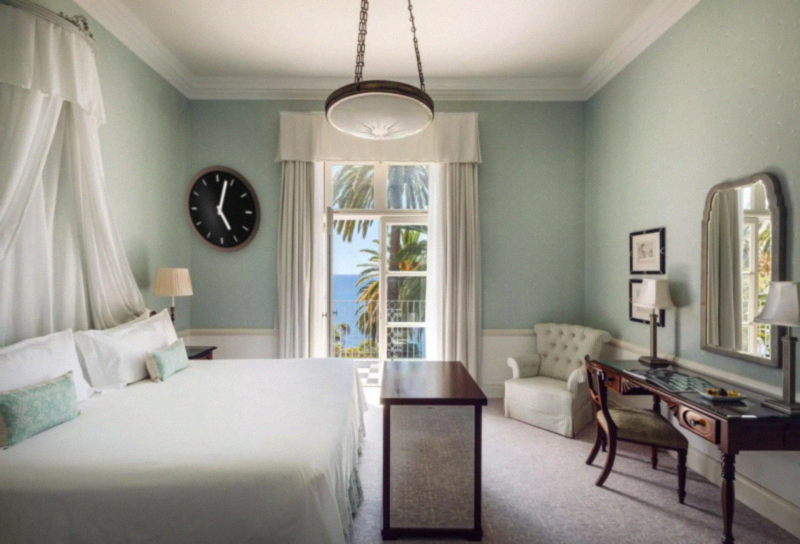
5:03
